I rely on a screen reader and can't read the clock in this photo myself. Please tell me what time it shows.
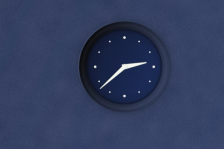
2:38
